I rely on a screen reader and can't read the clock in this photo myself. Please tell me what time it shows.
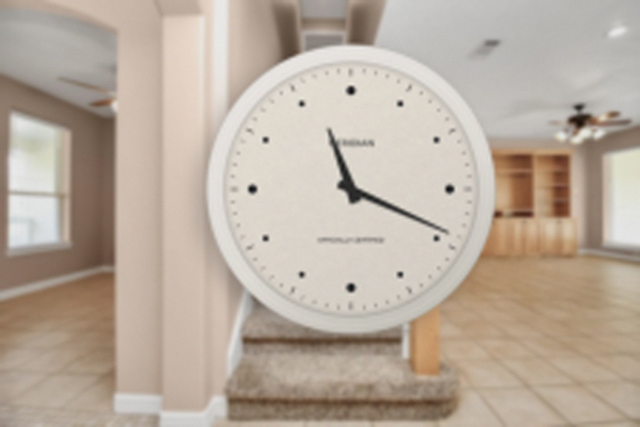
11:19
